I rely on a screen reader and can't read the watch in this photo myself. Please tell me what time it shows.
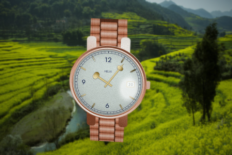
10:06
